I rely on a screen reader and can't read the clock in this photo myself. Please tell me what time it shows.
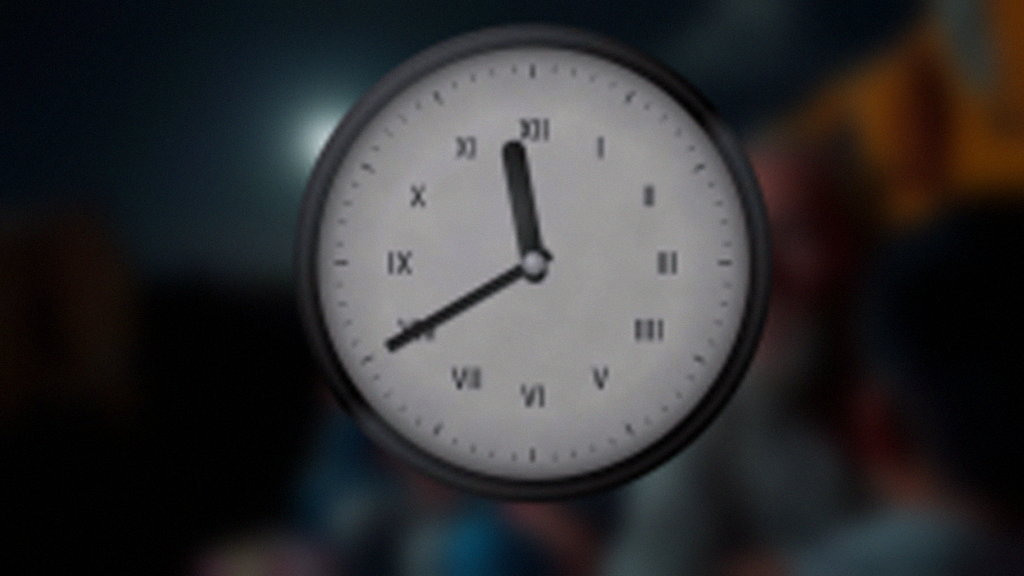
11:40
